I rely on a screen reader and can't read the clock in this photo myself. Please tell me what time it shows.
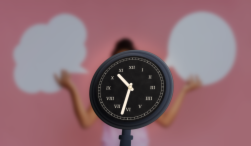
10:32
